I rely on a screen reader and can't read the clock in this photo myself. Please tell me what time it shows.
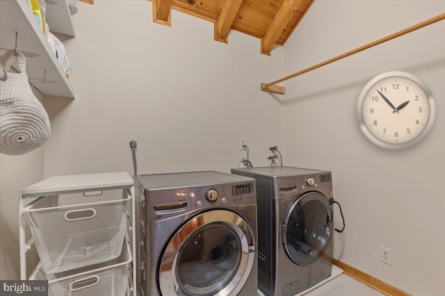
1:53
